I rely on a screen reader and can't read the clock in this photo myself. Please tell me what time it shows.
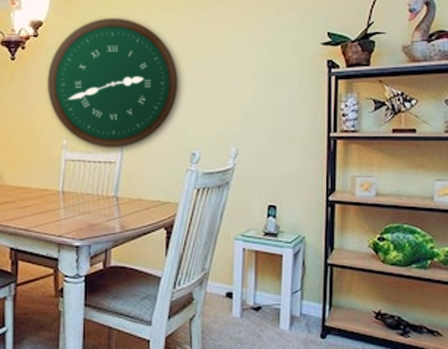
2:42
